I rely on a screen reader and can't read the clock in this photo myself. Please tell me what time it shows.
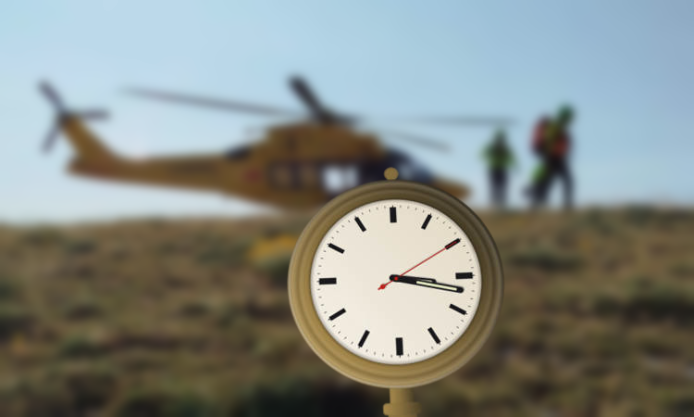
3:17:10
